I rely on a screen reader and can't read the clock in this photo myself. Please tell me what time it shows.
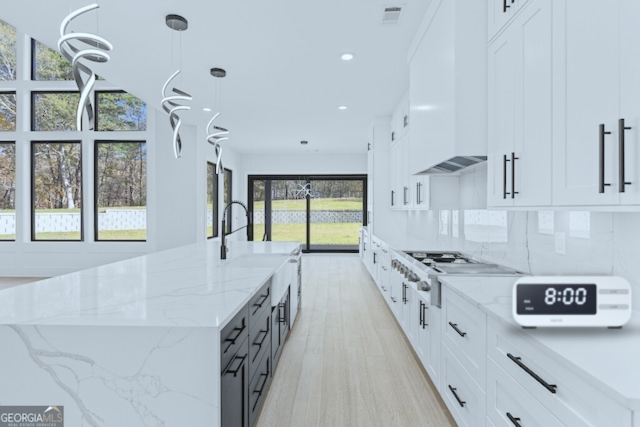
8:00
